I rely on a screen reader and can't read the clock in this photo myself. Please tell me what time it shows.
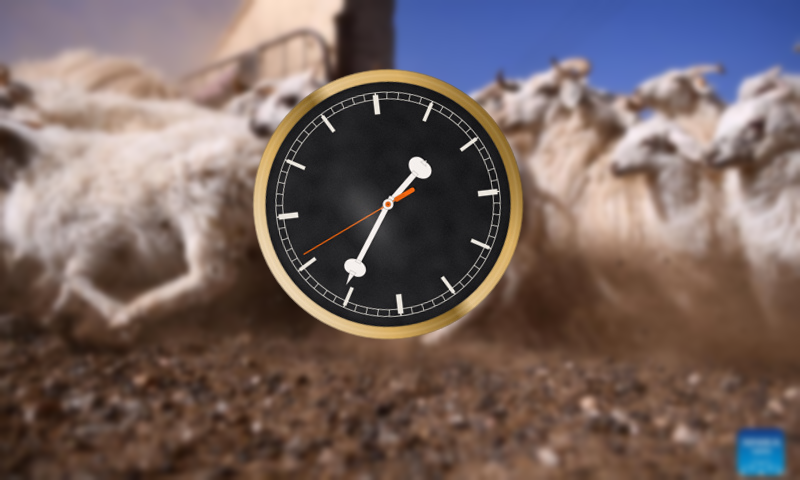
1:35:41
